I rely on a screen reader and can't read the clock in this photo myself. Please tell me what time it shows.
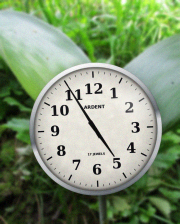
4:55
